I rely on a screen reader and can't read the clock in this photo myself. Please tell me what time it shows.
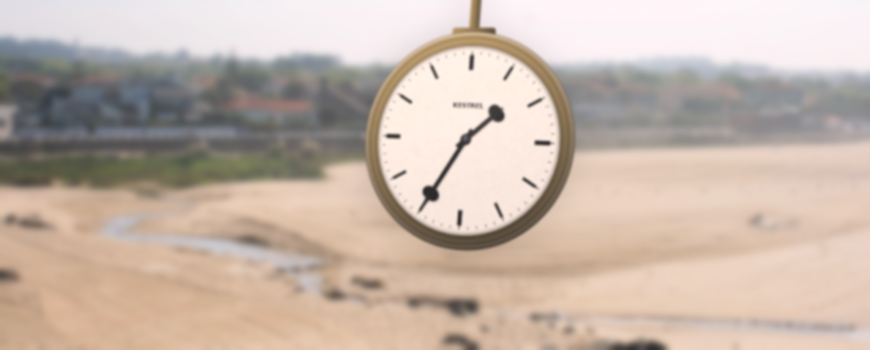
1:35
